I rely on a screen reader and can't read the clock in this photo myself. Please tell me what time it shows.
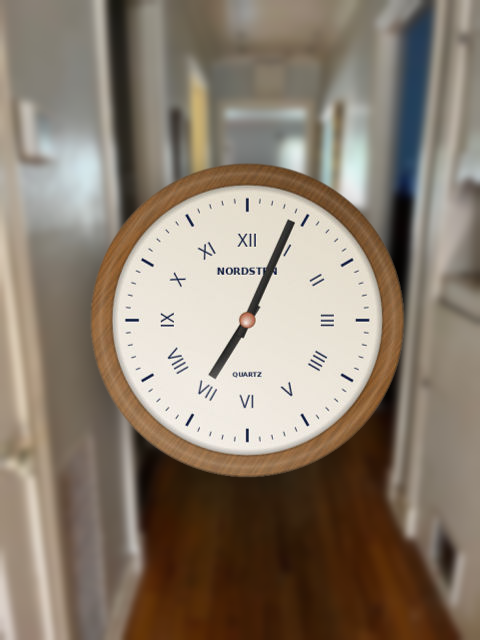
7:04
